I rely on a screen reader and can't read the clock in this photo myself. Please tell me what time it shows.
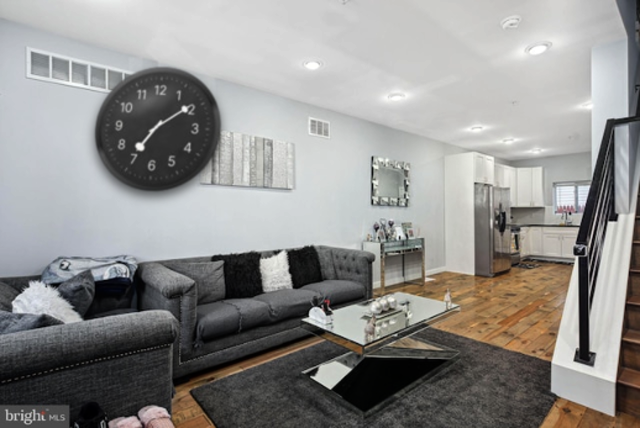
7:09
